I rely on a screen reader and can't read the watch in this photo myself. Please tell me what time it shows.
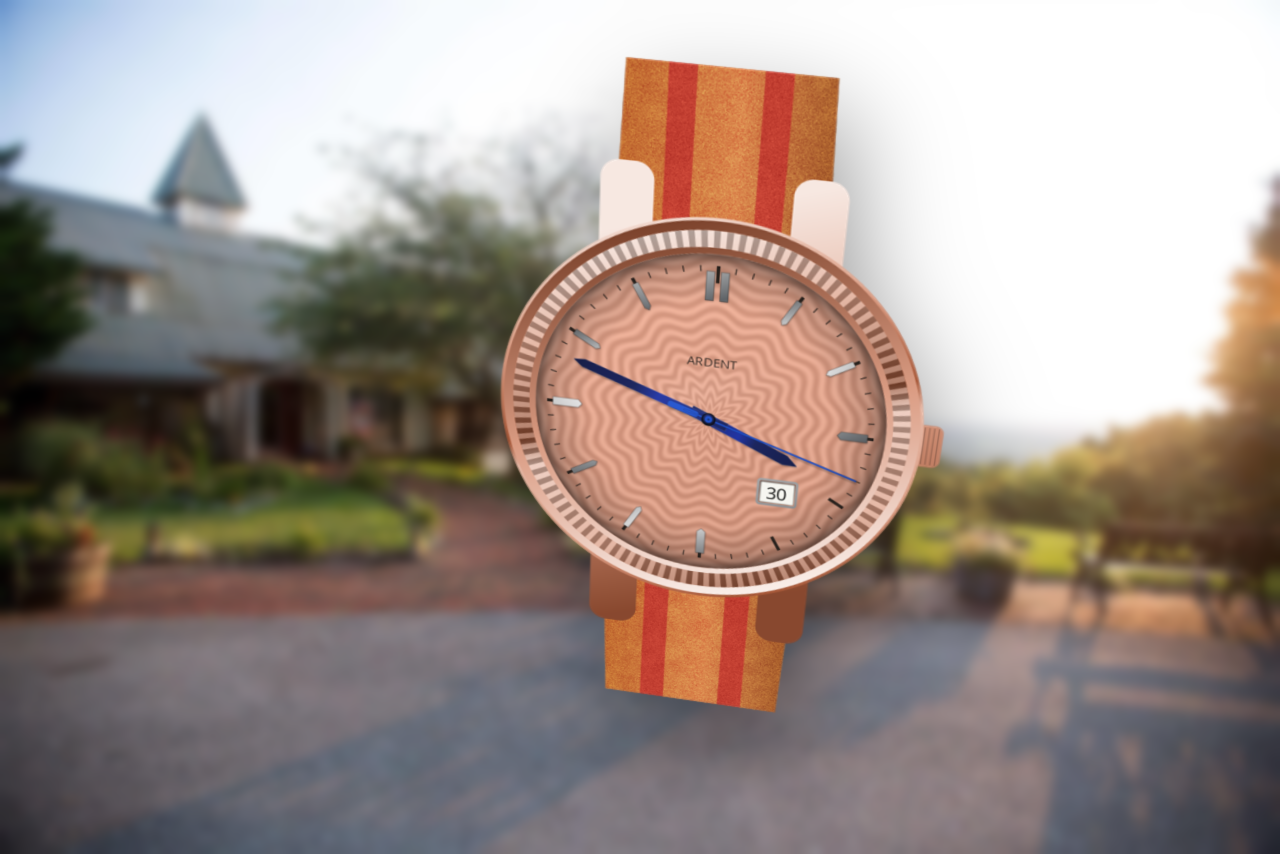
3:48:18
